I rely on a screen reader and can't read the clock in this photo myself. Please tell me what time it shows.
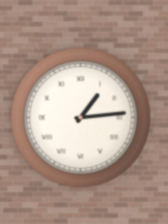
1:14
